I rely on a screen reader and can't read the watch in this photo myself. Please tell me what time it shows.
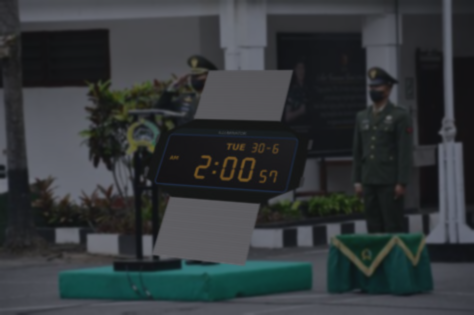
2:00:57
